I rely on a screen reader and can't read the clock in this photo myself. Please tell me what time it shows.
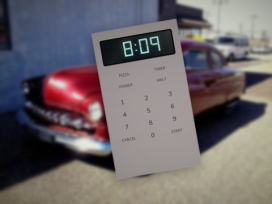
8:09
